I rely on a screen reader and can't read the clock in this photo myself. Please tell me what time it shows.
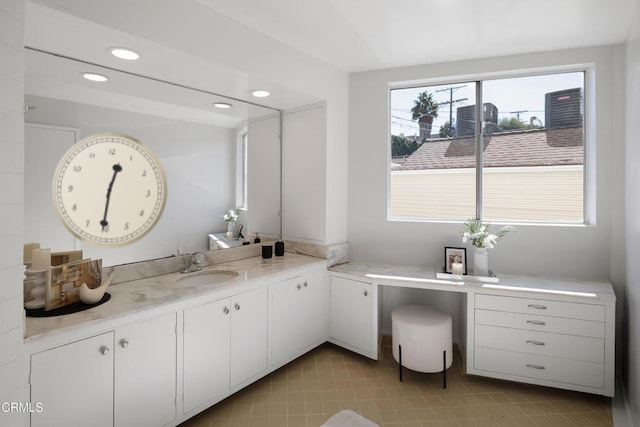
12:31
